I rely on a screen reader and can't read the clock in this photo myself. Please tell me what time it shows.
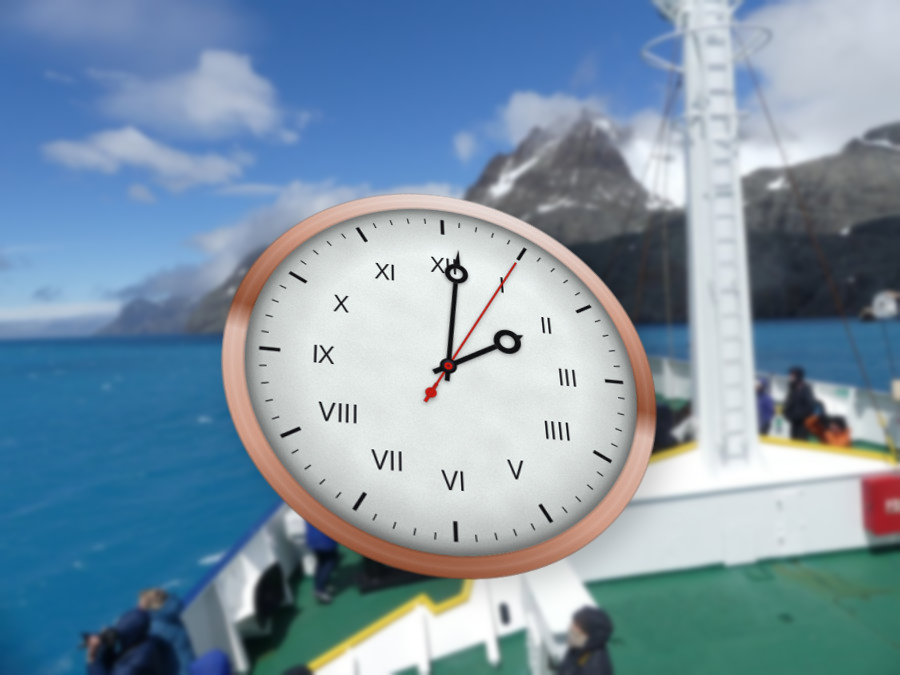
2:01:05
